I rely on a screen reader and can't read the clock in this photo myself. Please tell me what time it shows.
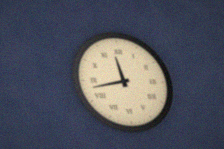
11:43
